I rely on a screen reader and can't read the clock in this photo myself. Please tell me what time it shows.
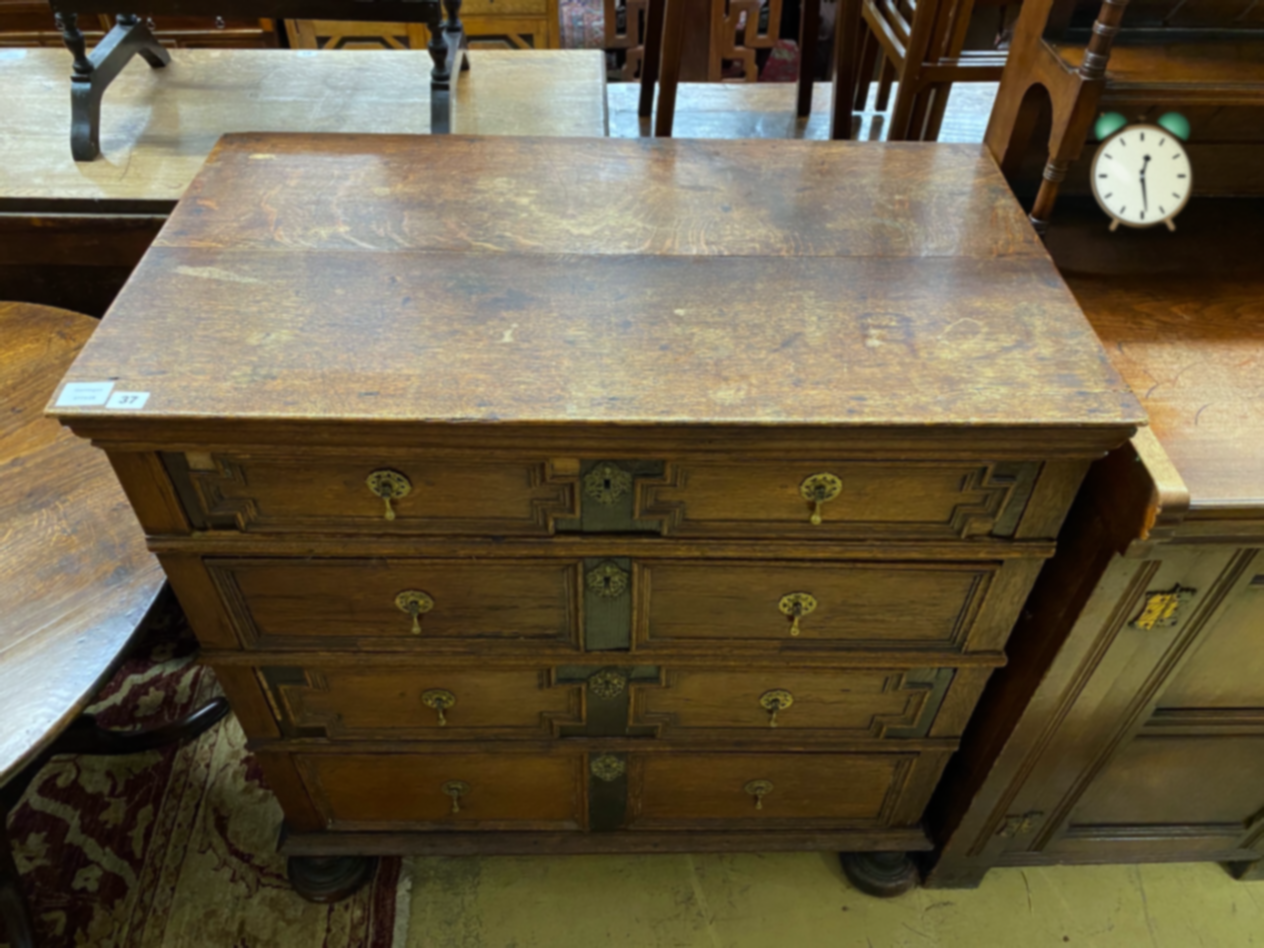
12:29
